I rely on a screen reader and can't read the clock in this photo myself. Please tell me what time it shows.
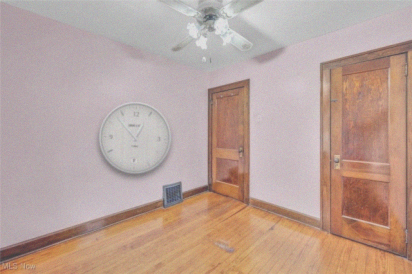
12:53
